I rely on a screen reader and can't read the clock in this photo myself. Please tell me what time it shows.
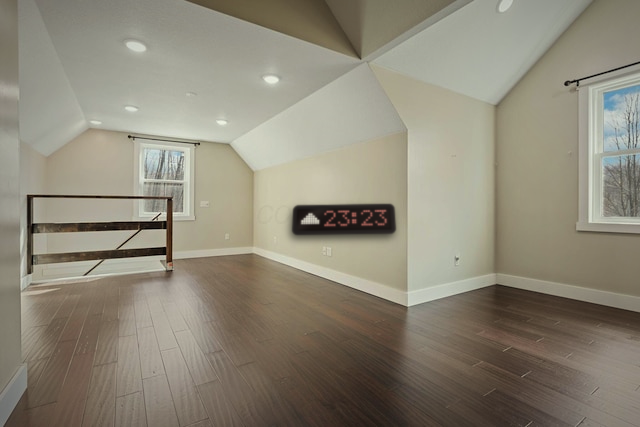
23:23
